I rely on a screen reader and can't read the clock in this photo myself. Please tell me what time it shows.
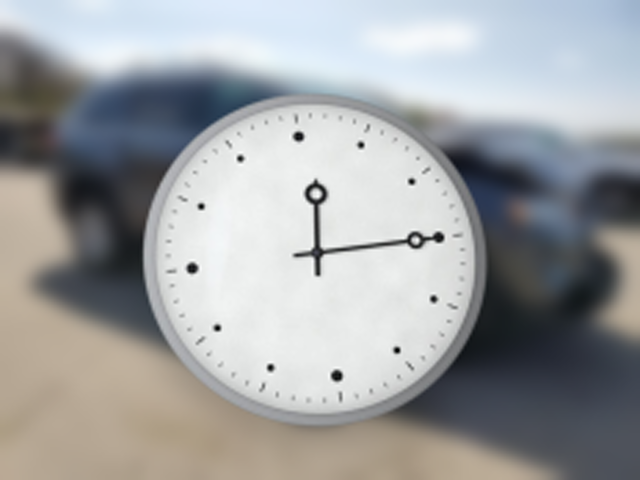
12:15
